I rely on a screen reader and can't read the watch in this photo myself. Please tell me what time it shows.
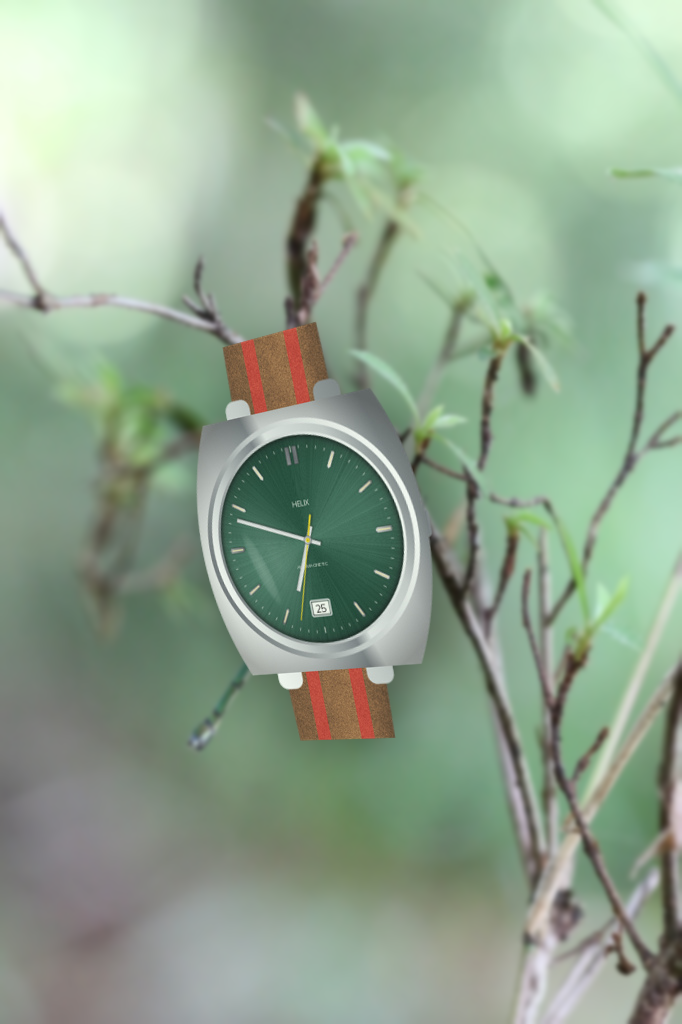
6:48:33
